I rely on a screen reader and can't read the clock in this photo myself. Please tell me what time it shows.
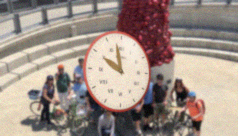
9:58
